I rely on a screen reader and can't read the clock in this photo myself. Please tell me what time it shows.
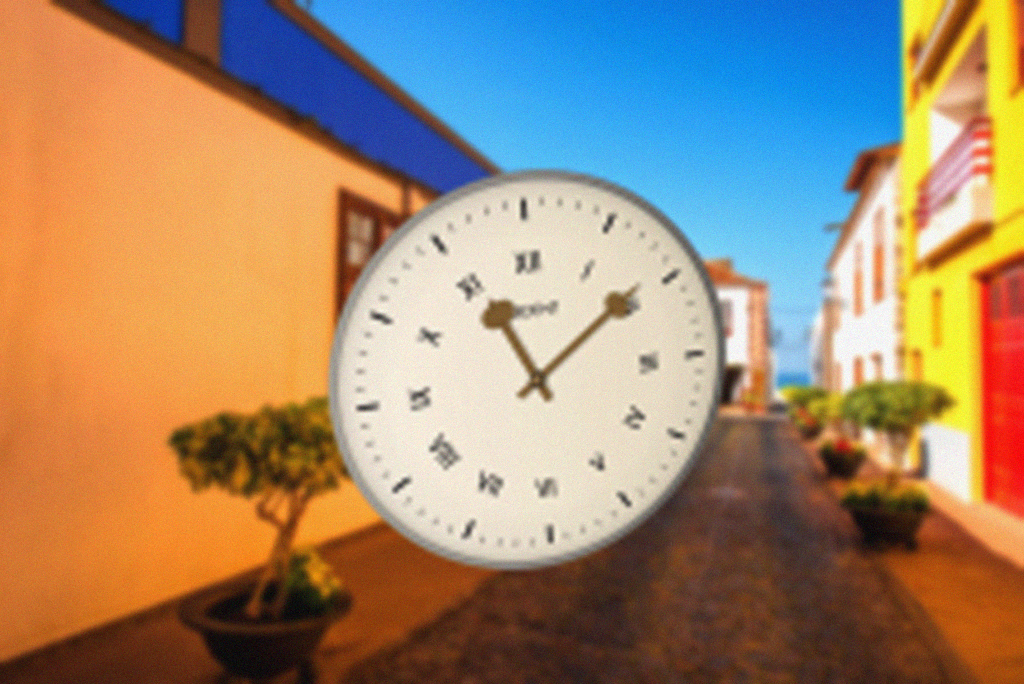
11:09
